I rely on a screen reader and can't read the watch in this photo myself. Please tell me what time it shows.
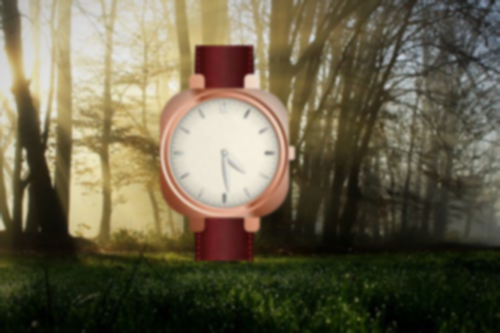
4:29
